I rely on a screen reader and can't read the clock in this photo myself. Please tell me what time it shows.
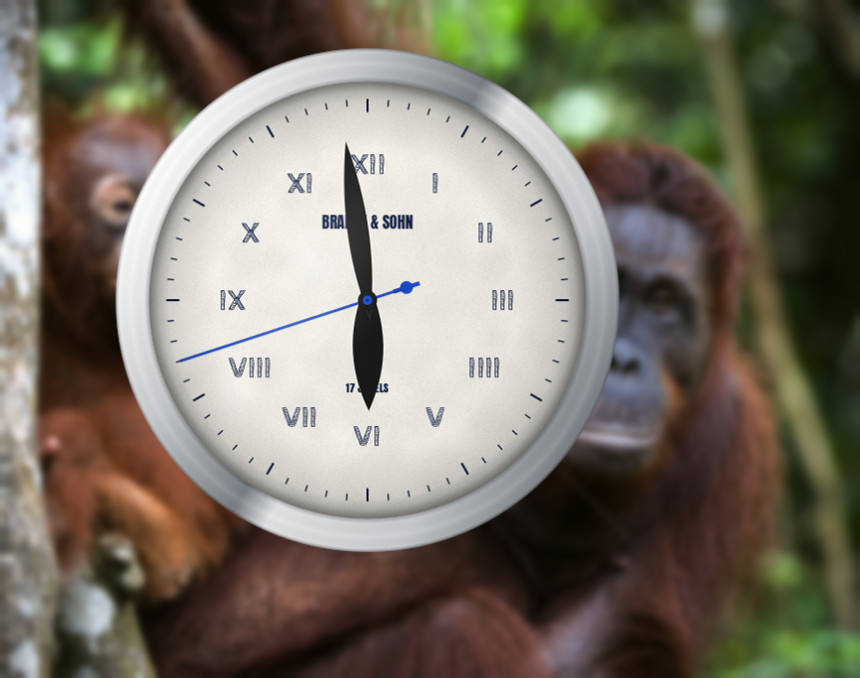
5:58:42
